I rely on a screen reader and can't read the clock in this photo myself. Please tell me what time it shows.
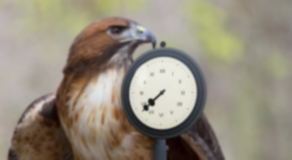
7:38
